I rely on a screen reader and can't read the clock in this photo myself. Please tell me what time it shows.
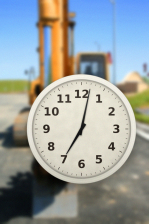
7:02
